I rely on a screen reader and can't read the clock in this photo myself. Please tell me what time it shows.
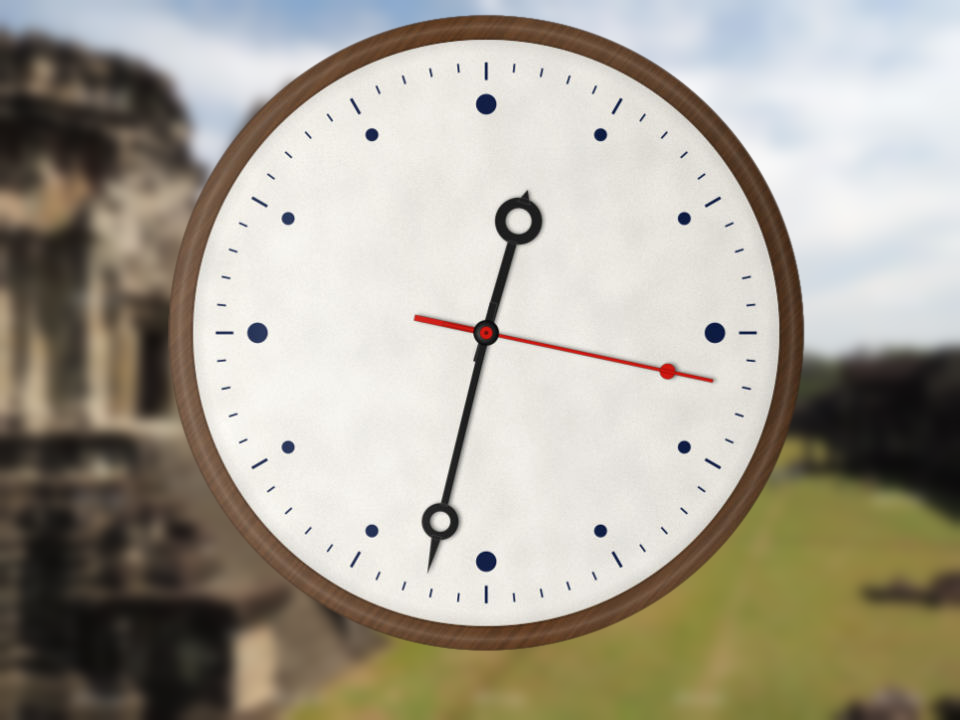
12:32:17
